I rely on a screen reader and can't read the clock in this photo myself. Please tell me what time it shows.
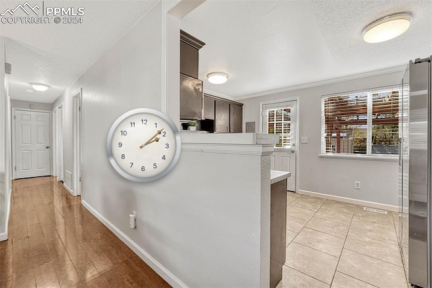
2:08
